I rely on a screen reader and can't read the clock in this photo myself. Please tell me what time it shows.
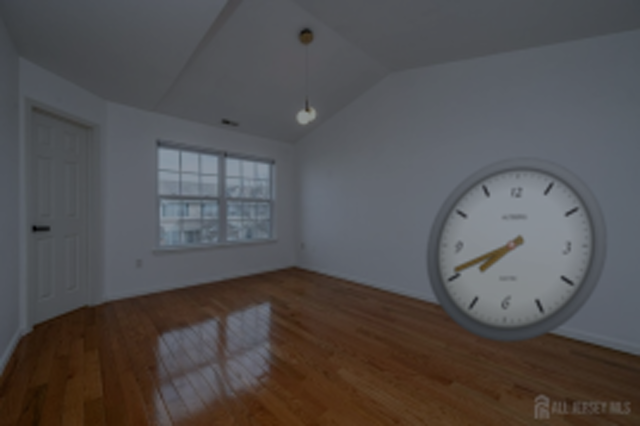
7:41
